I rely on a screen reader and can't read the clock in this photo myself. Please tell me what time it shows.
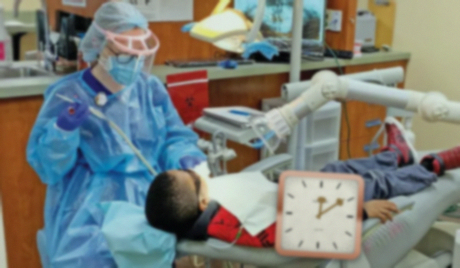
12:09
